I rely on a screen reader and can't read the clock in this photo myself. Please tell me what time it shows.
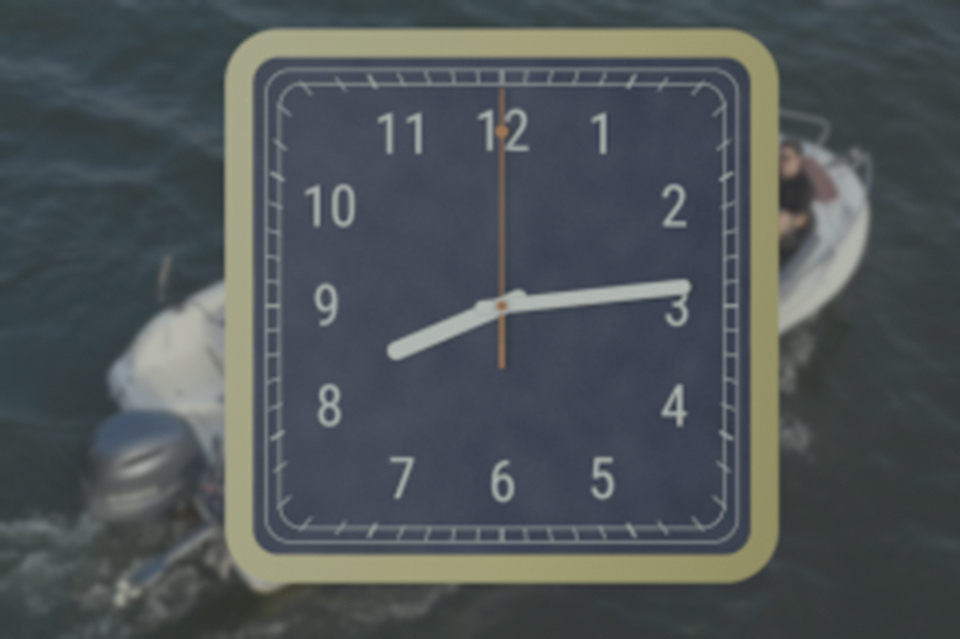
8:14:00
